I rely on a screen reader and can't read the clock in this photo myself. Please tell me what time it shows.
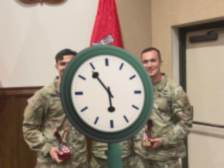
5:54
